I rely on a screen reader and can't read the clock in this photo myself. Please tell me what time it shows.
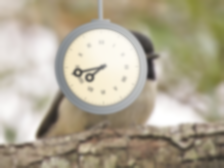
7:43
